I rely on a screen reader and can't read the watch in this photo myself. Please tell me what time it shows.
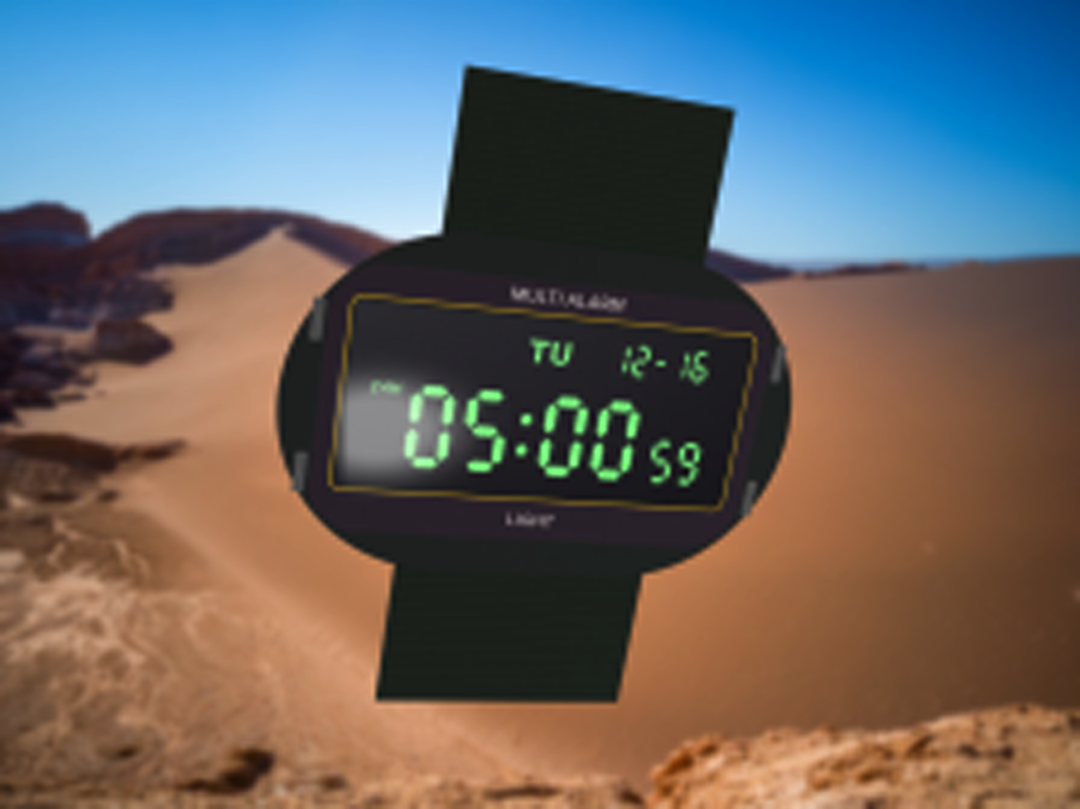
5:00:59
